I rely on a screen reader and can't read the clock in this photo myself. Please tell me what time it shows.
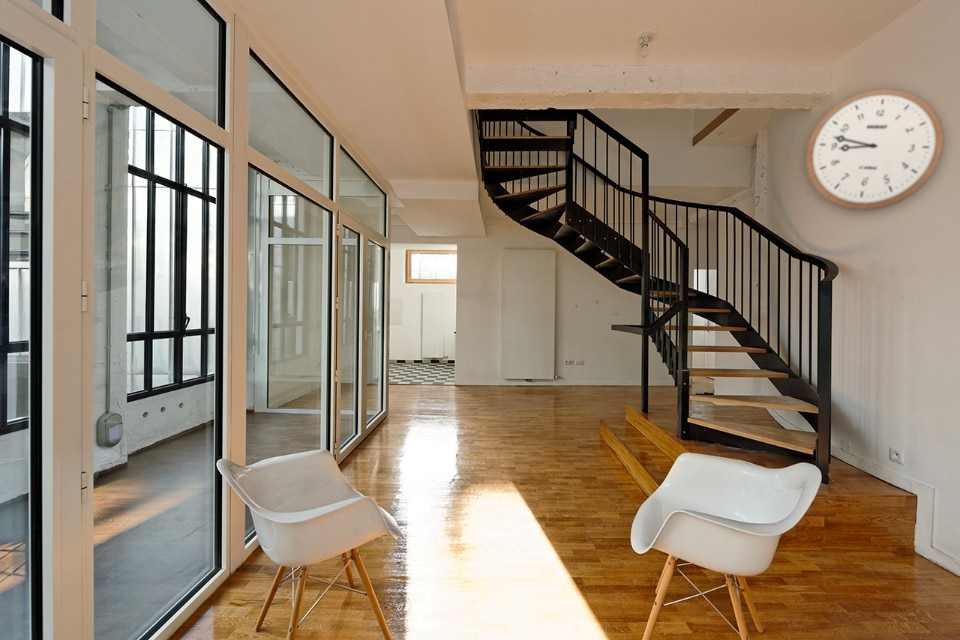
8:47
